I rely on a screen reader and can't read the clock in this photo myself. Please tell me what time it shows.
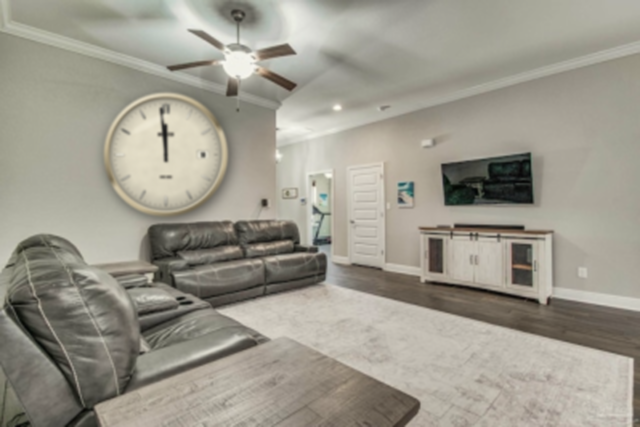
11:59
